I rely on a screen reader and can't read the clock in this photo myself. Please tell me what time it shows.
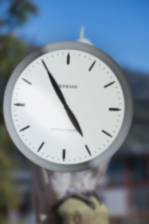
4:55
